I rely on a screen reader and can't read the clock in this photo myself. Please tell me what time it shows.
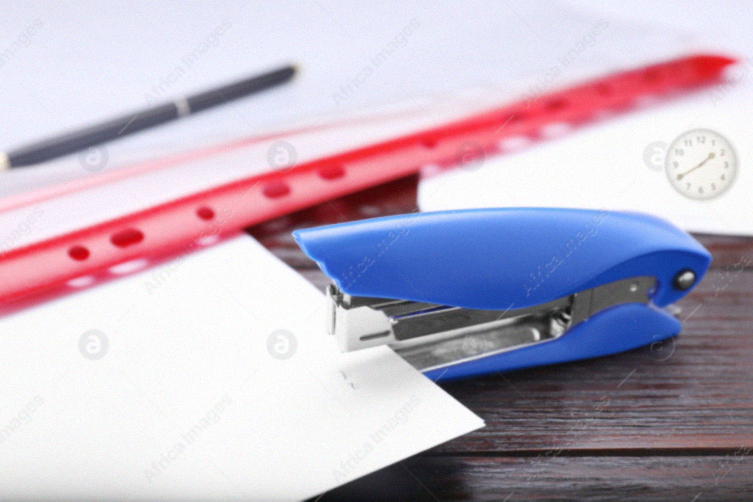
1:40
